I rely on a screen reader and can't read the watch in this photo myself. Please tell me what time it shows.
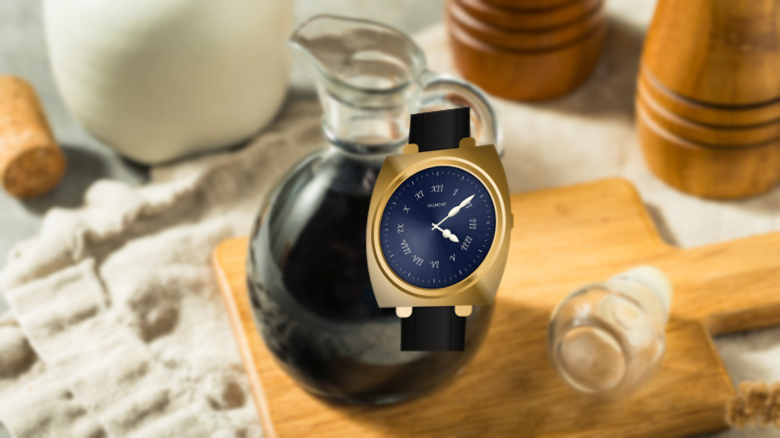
4:09
